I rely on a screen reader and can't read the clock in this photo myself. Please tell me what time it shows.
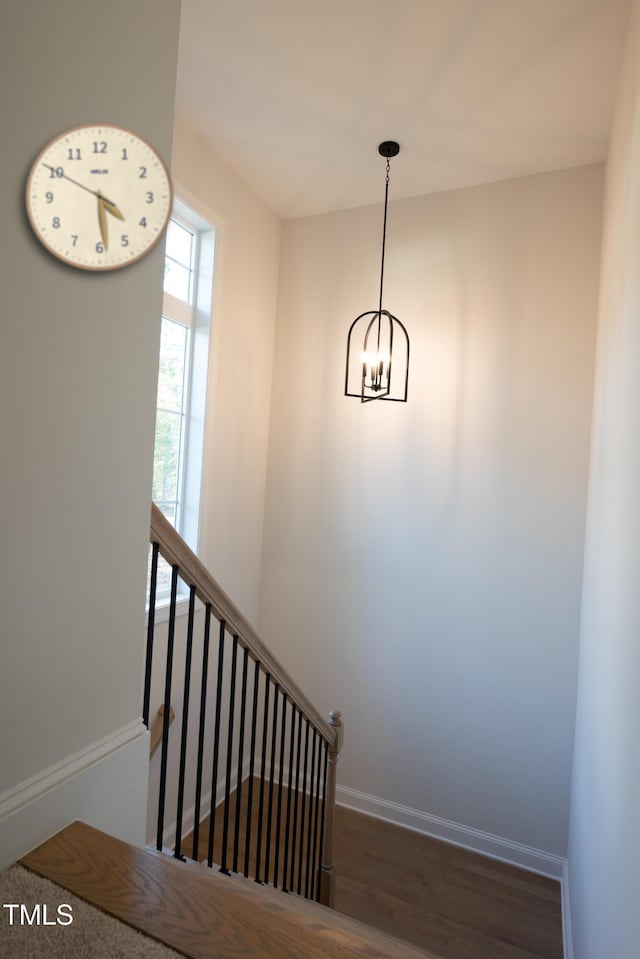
4:28:50
